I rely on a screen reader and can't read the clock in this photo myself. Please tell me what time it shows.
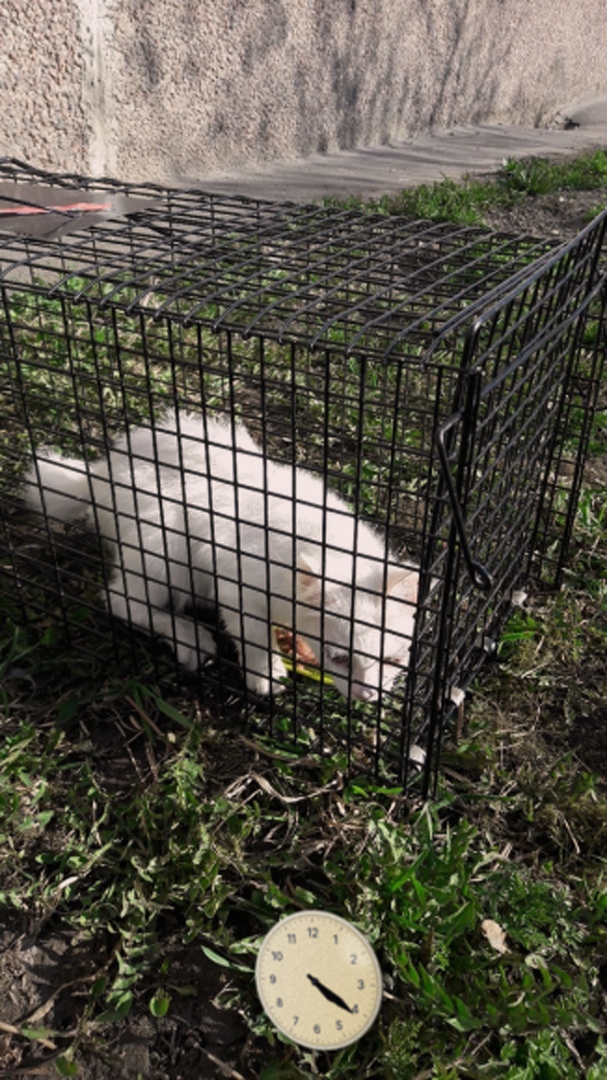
4:21
